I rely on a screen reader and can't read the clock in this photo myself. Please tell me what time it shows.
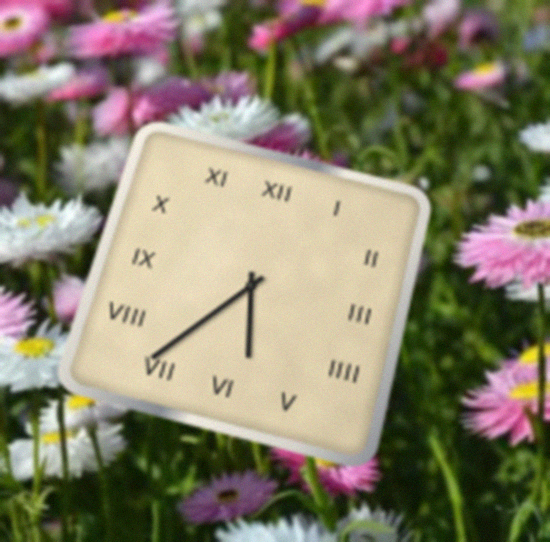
5:36
